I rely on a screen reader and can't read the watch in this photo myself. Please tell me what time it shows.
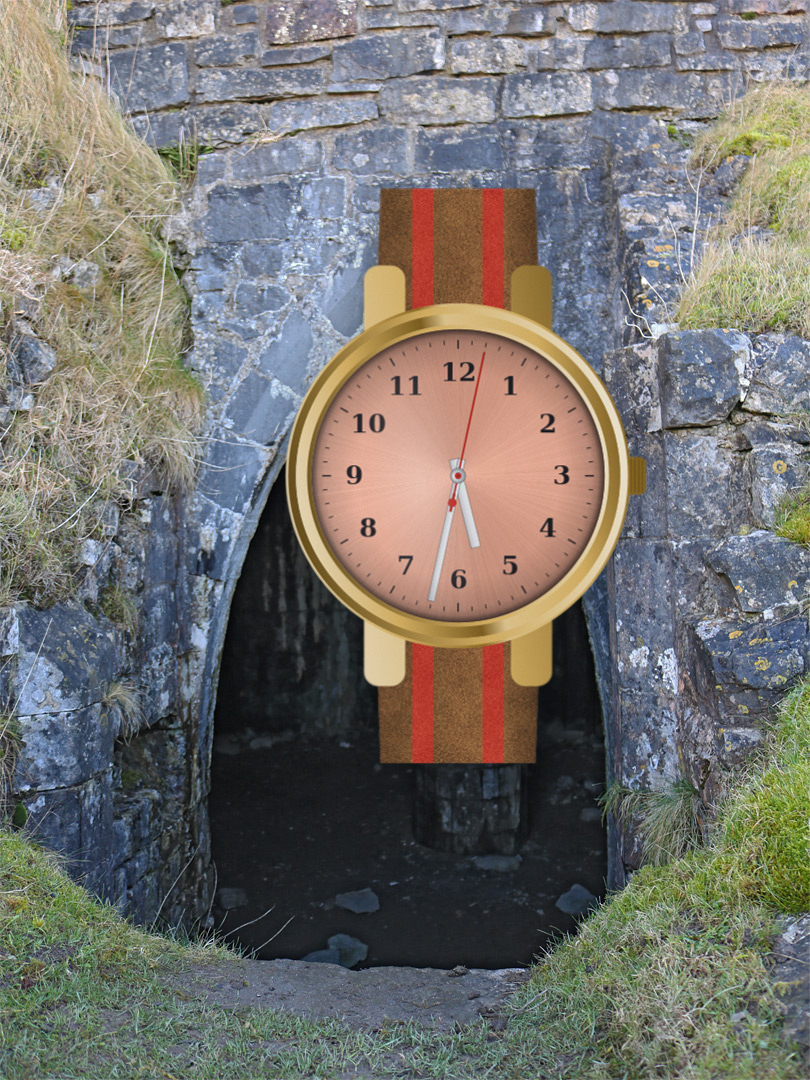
5:32:02
